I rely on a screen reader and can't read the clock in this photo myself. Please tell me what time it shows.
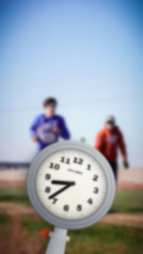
8:37
